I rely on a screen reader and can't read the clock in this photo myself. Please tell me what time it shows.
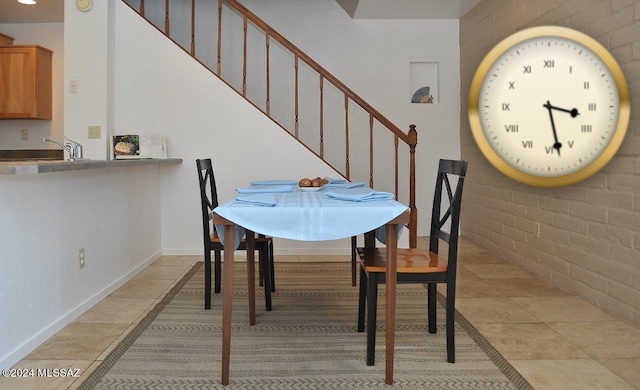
3:28
